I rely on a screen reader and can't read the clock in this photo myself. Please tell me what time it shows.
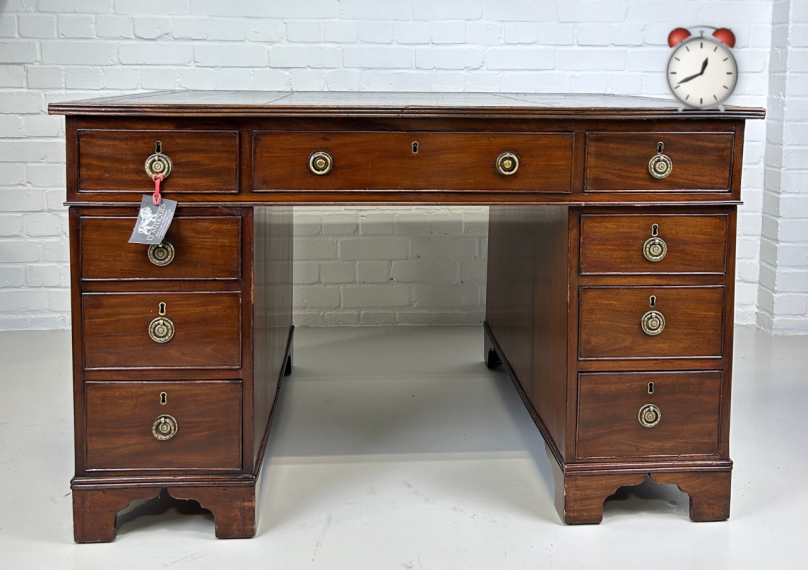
12:41
